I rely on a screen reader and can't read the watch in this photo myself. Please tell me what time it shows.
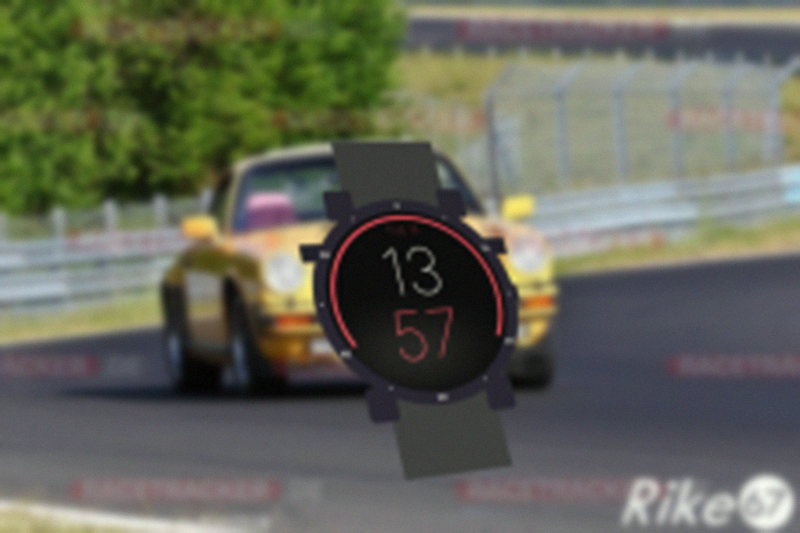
13:57
